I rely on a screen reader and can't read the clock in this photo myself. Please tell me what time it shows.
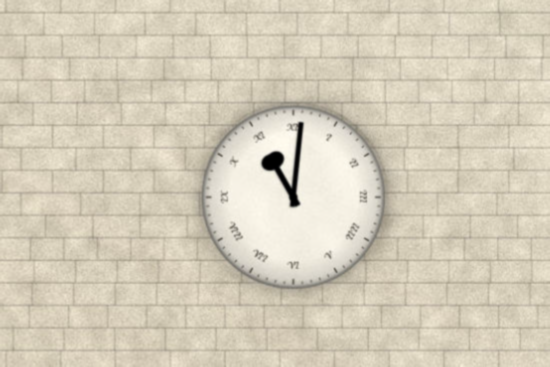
11:01
